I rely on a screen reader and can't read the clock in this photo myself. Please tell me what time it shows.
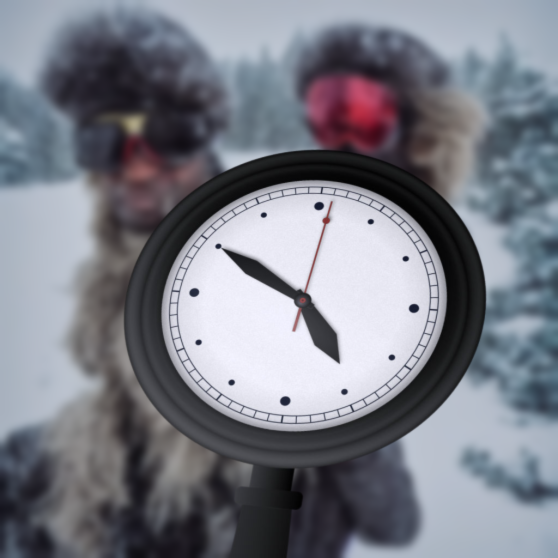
4:50:01
